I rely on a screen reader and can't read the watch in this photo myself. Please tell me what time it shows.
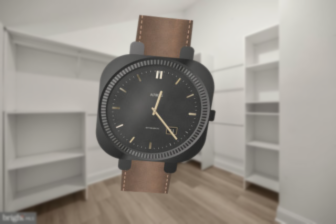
12:23
